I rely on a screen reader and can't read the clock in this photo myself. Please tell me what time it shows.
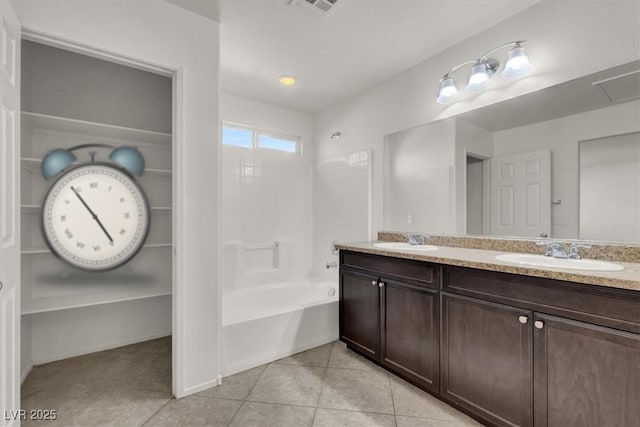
4:54
